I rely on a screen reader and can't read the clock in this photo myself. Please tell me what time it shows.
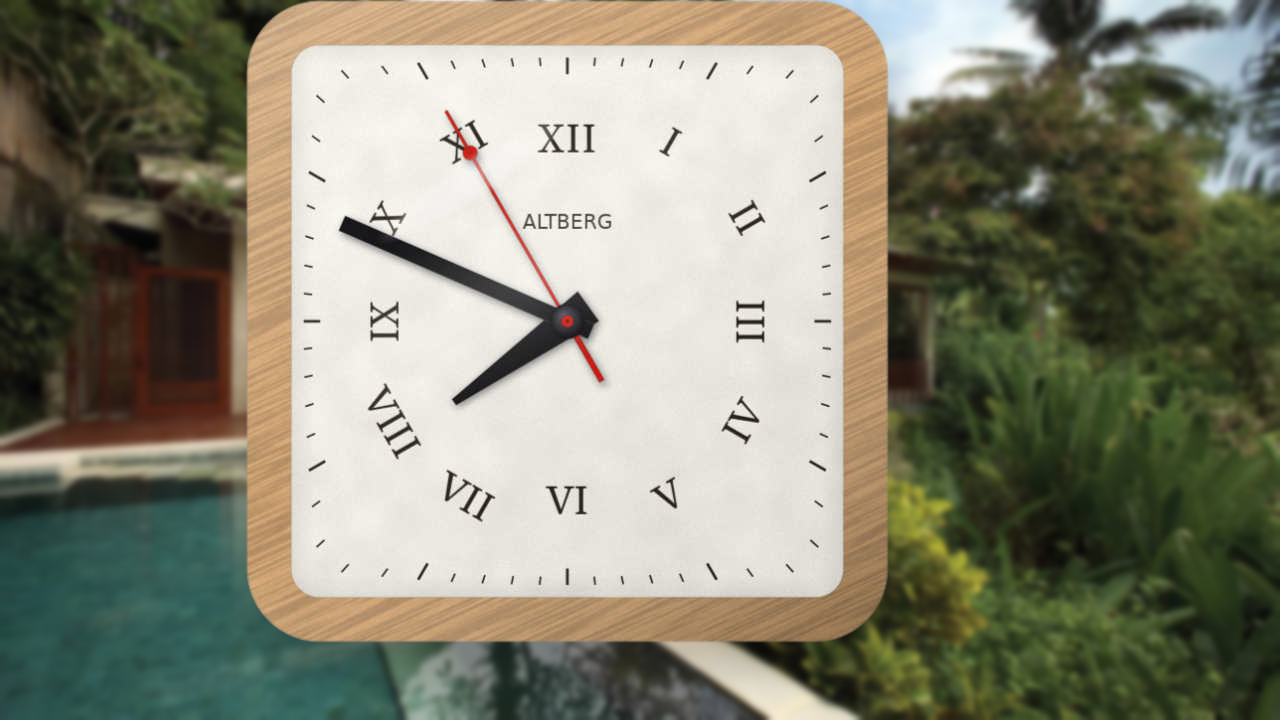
7:48:55
